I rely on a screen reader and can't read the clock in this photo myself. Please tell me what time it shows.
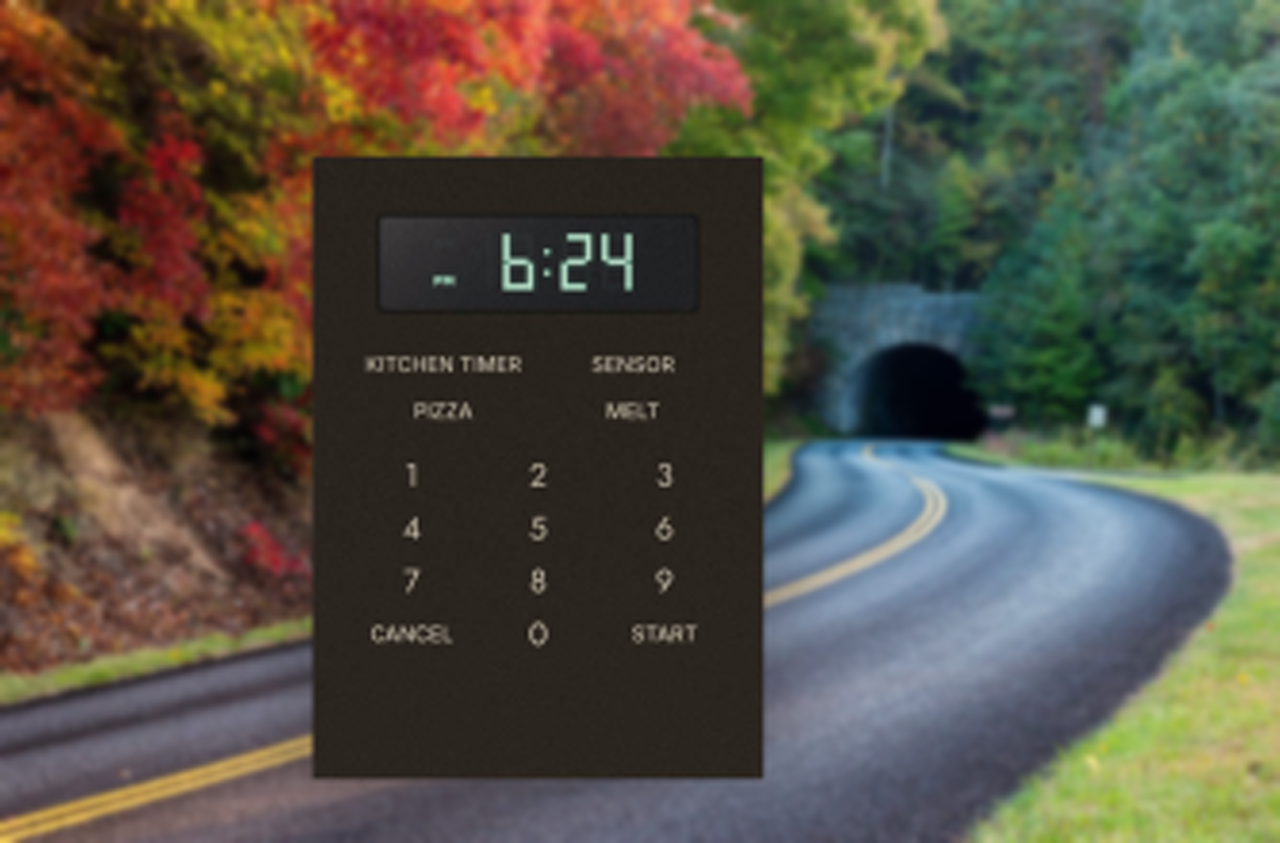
6:24
